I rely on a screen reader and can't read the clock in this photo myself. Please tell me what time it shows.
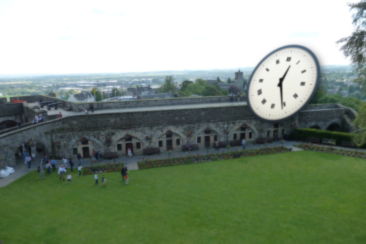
12:26
